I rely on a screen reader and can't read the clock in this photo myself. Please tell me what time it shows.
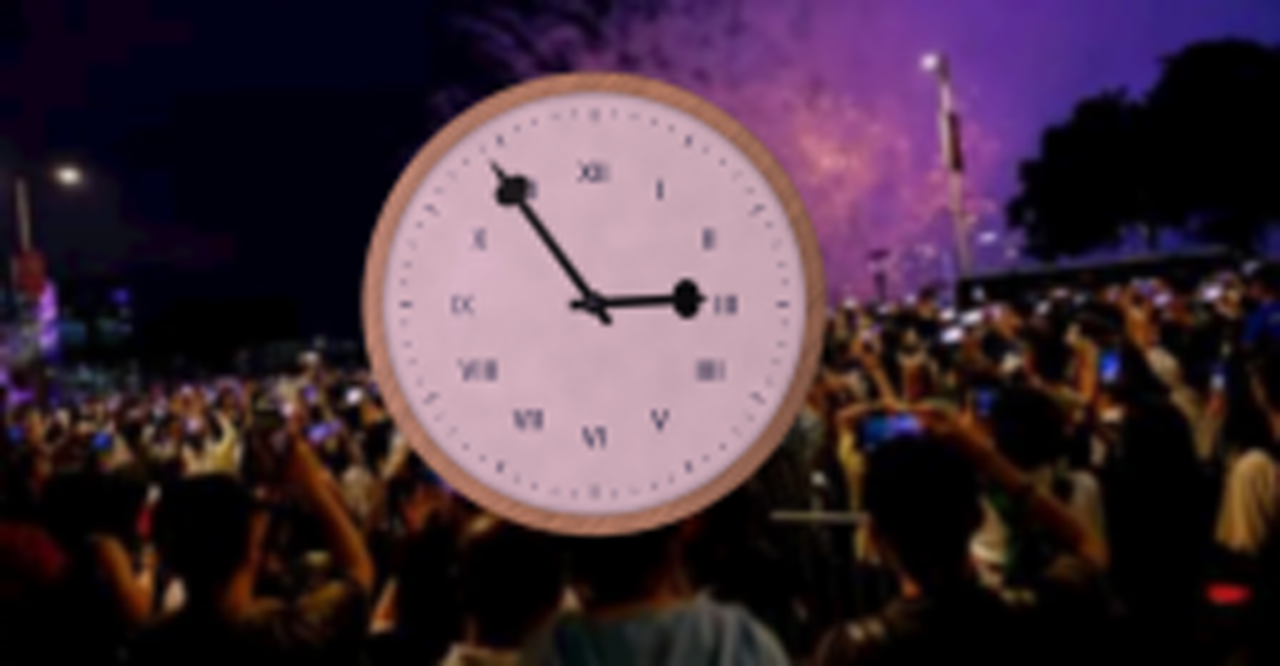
2:54
